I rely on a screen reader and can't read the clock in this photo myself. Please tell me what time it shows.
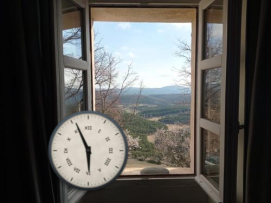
5:56
